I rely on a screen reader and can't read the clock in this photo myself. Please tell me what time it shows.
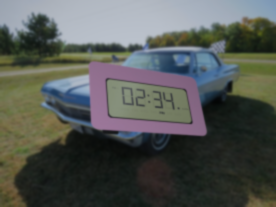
2:34
